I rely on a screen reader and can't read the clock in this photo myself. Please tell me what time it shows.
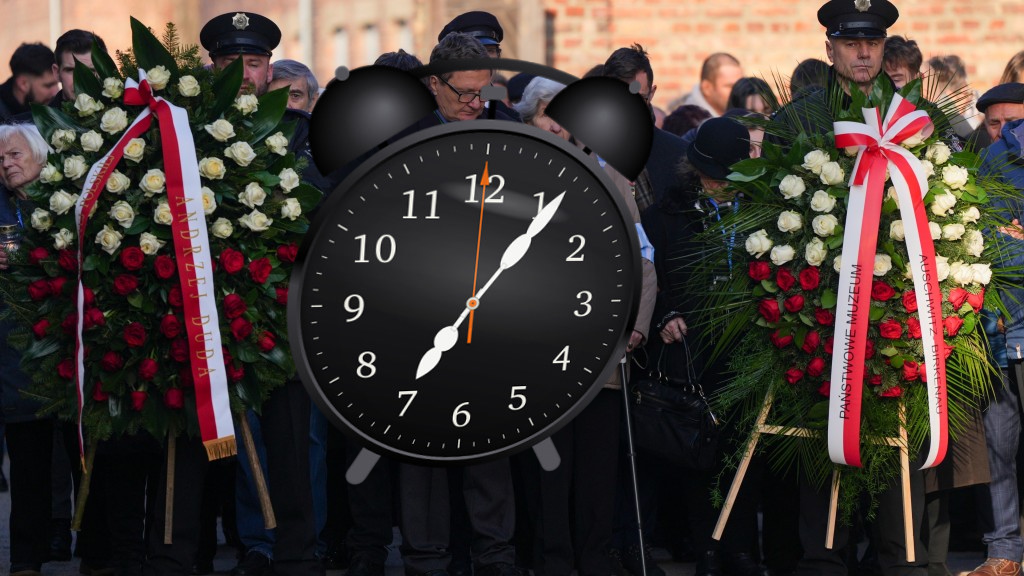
7:06:00
